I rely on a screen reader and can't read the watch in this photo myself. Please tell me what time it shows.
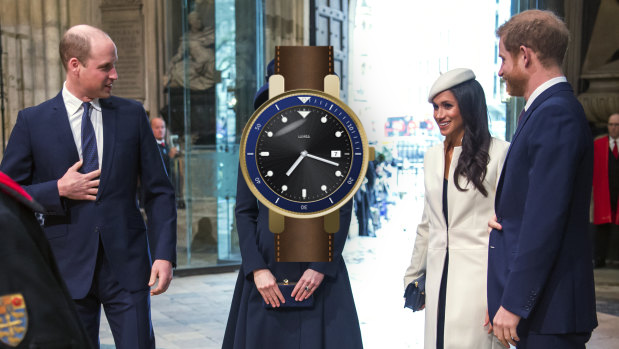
7:18
